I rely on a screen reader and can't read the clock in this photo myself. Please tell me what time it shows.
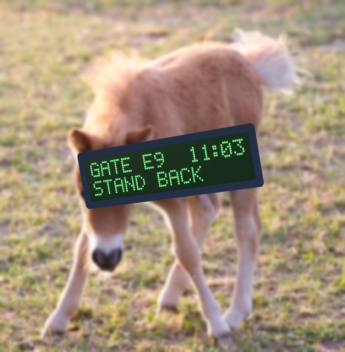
11:03
